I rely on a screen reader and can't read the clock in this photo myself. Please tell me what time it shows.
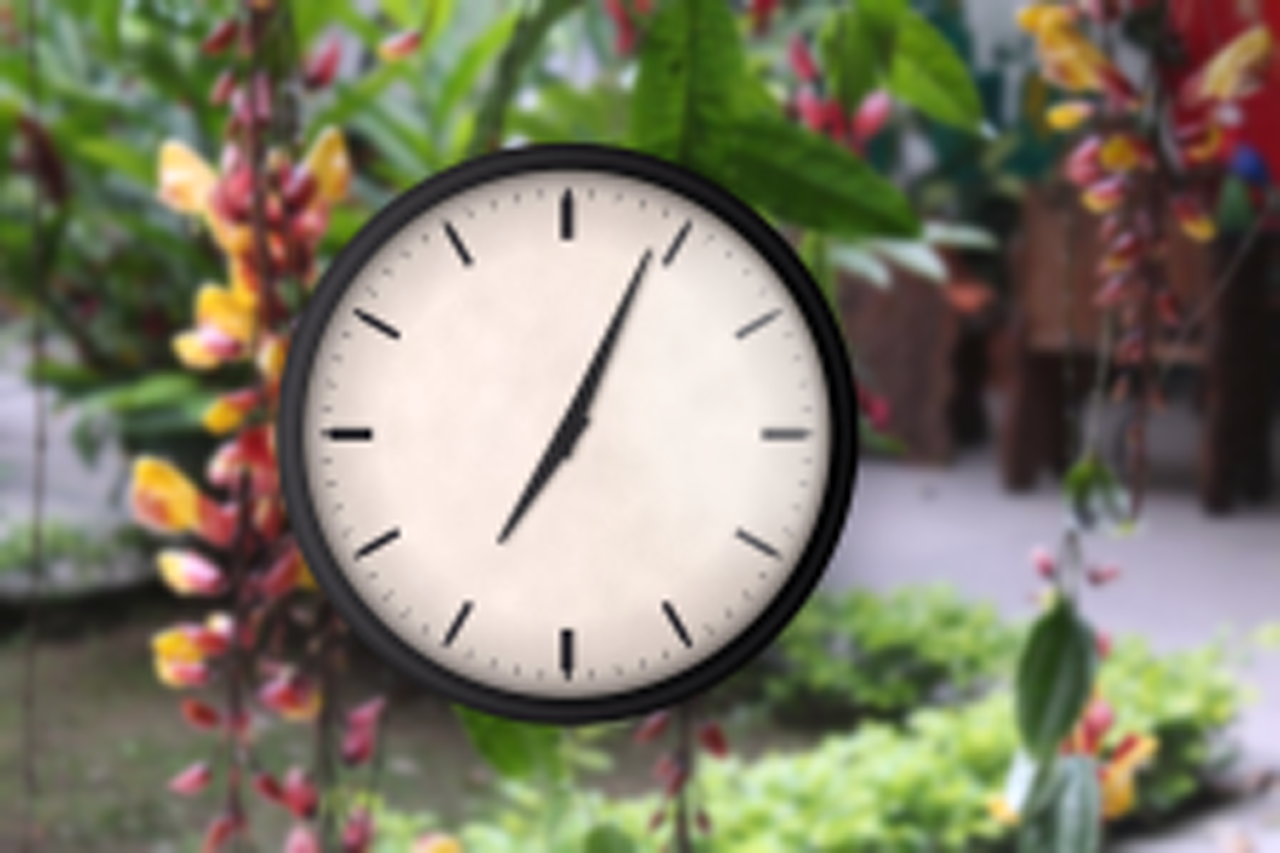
7:04
